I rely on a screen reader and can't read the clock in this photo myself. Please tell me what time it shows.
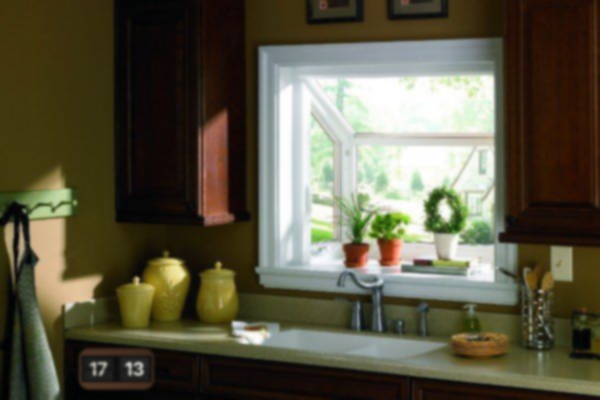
17:13
